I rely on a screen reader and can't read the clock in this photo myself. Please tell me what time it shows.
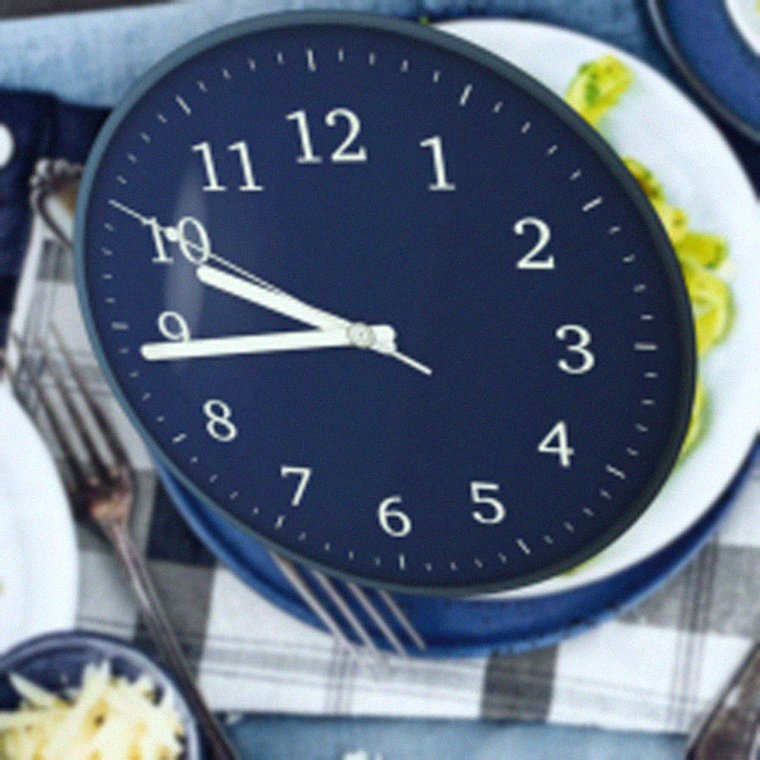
9:43:50
